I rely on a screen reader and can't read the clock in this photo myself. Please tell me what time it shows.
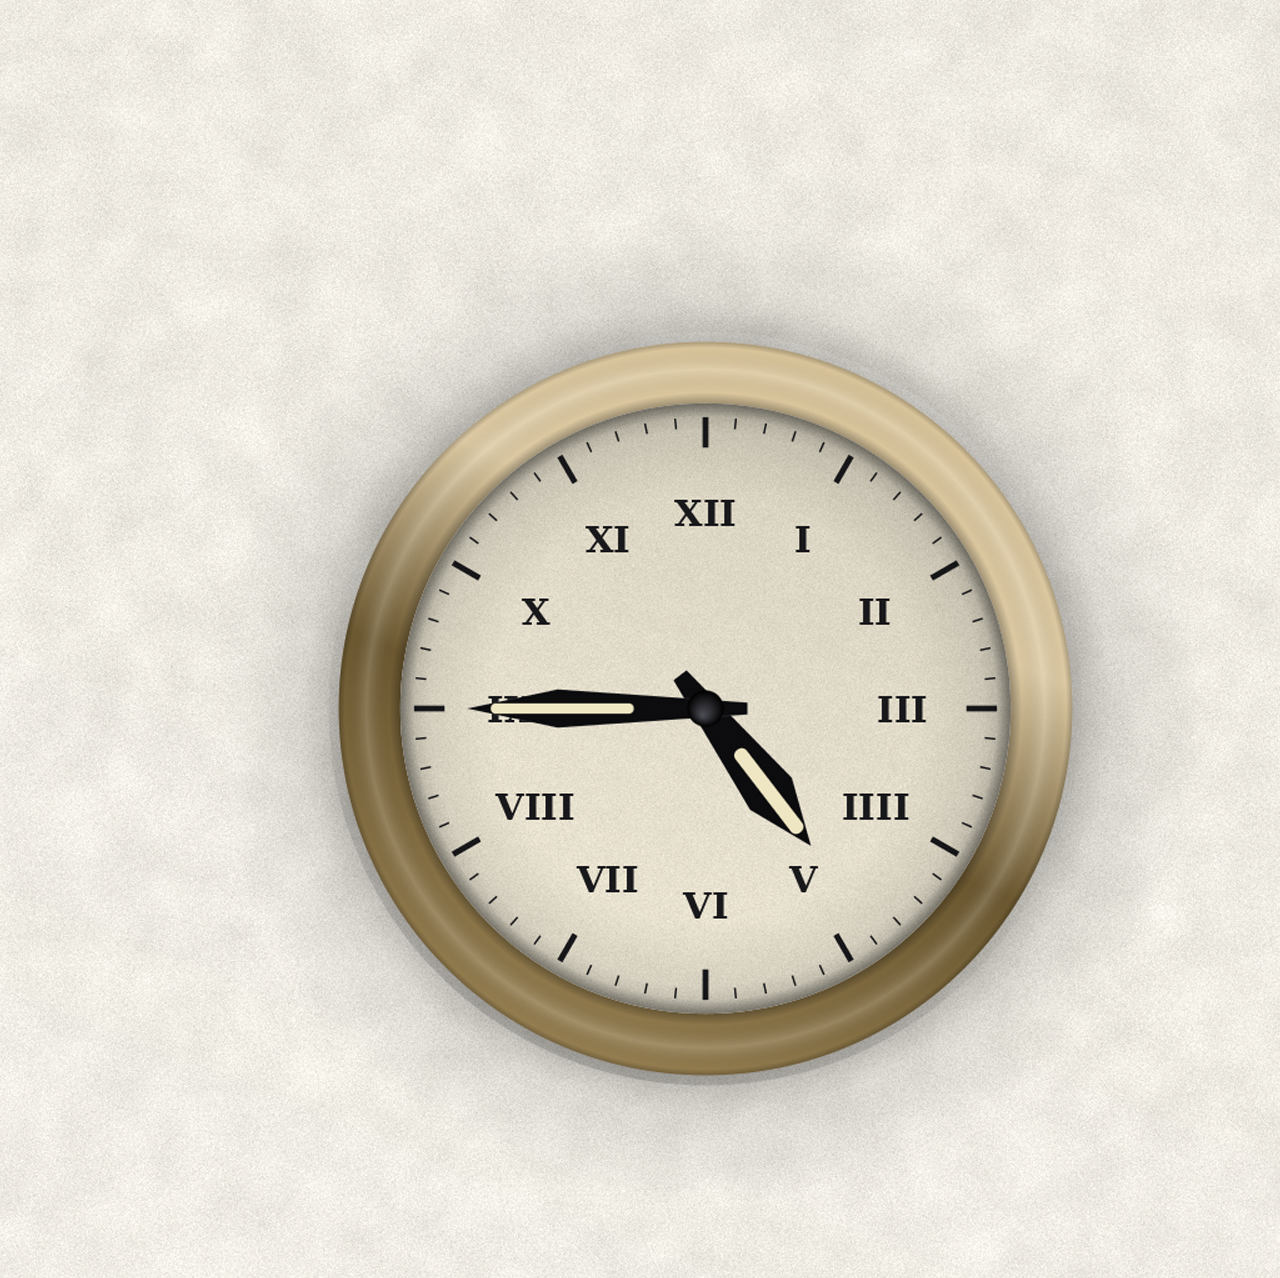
4:45
